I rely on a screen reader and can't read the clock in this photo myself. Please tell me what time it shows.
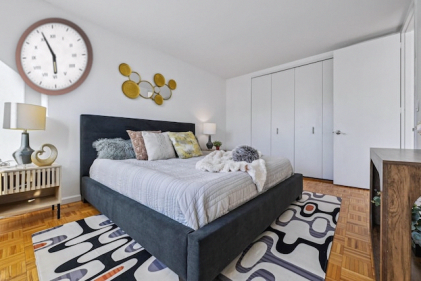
5:56
